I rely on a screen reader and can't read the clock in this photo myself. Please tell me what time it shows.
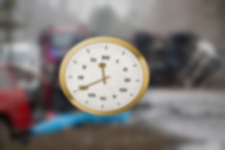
11:40
